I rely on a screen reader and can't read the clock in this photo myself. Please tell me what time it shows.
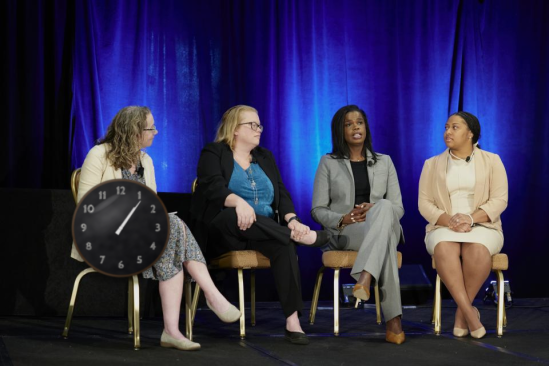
1:06
